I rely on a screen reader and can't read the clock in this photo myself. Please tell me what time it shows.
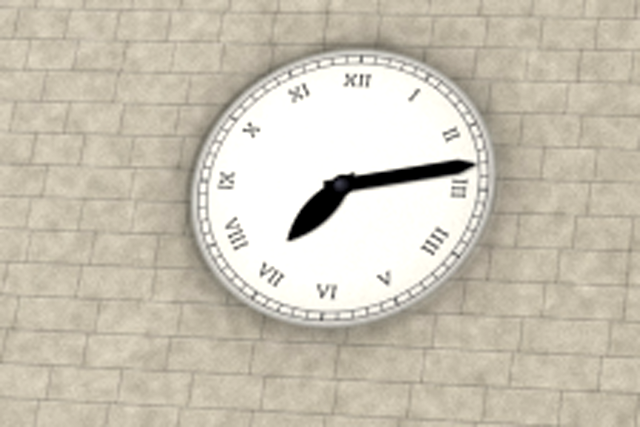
7:13
